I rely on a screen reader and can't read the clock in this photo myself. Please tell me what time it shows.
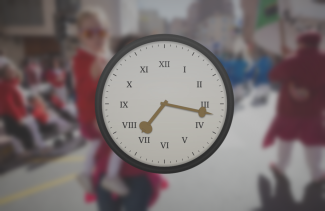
7:17
